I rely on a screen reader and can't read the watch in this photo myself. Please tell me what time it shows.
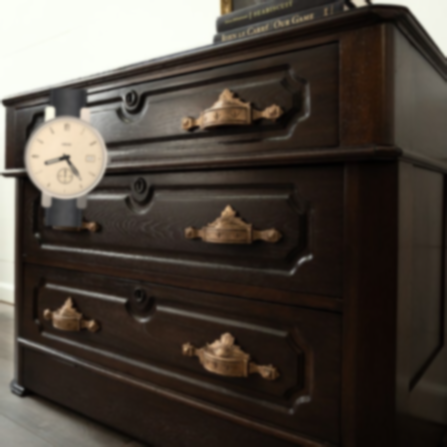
8:24
